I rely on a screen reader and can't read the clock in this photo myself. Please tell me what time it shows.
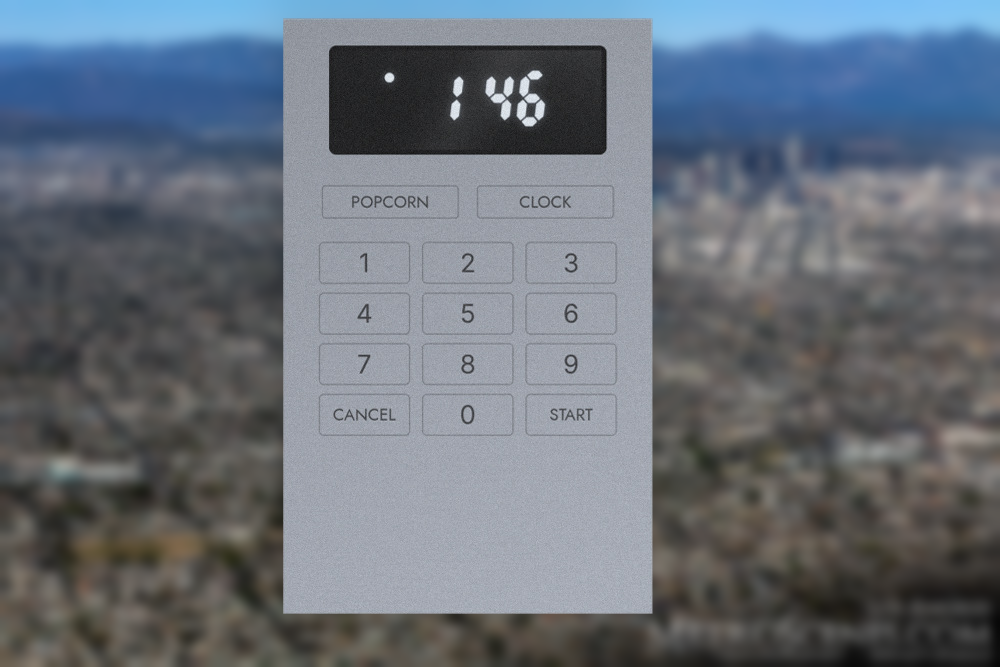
1:46
